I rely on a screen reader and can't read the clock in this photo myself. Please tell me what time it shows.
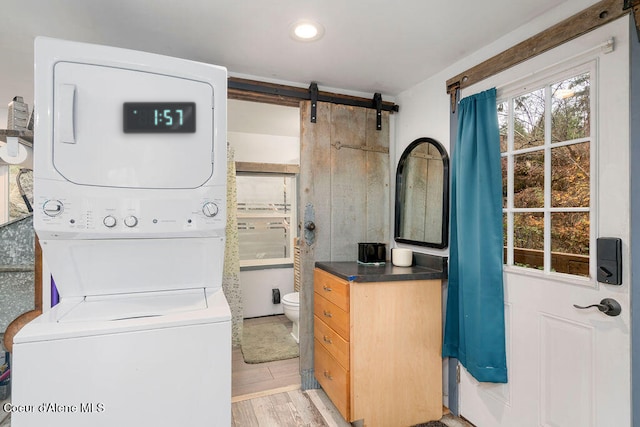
1:57
